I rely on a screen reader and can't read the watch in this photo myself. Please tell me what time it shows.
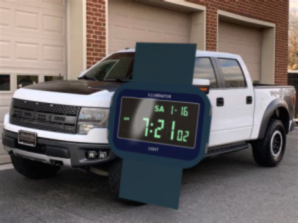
7:21
